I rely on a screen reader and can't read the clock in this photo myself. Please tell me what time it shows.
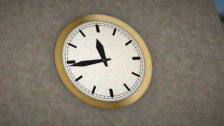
11:44
